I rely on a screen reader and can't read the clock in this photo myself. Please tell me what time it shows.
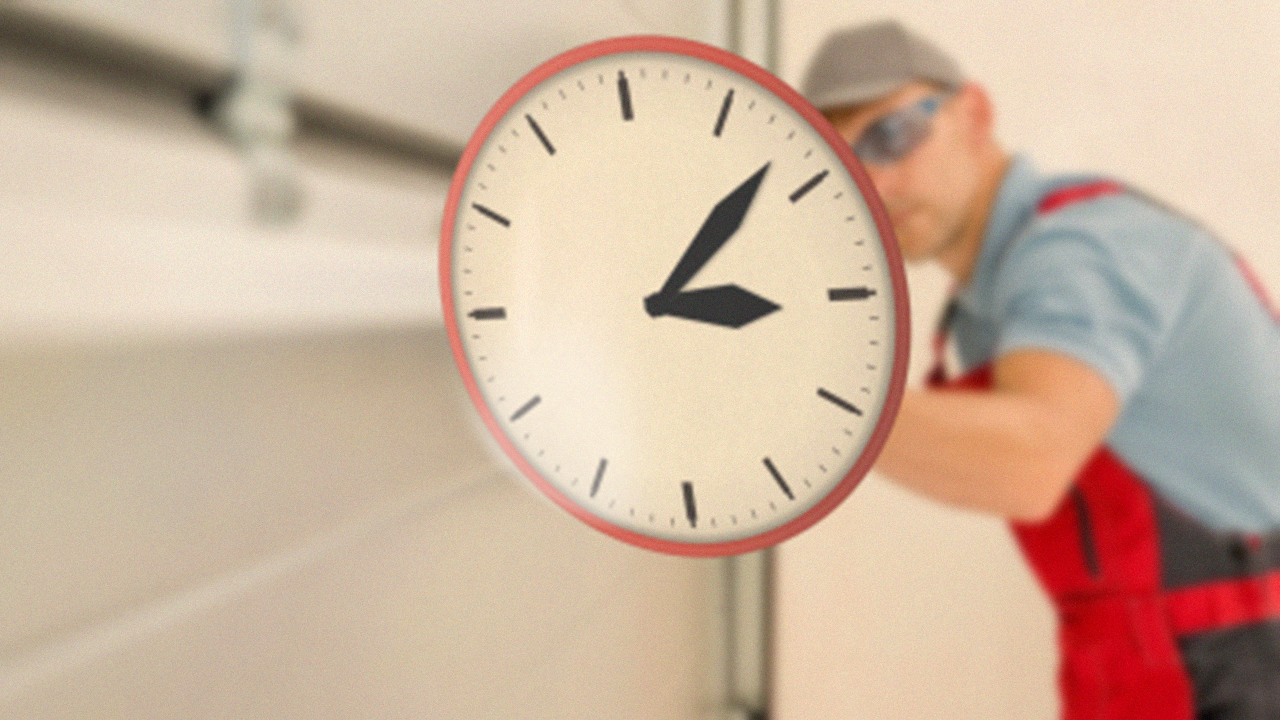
3:08
